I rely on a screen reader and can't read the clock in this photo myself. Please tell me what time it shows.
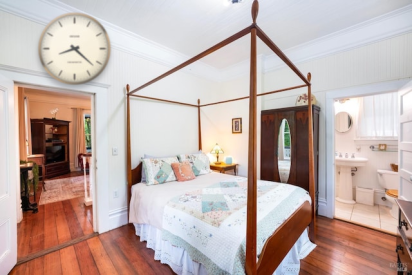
8:22
